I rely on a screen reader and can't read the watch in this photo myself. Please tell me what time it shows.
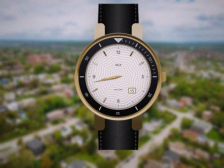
8:43
